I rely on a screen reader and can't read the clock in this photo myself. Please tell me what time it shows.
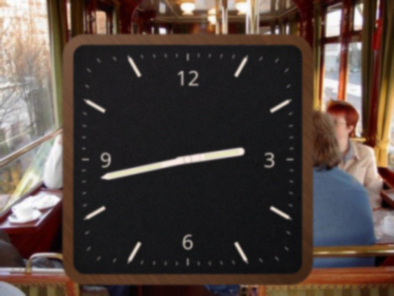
2:43
